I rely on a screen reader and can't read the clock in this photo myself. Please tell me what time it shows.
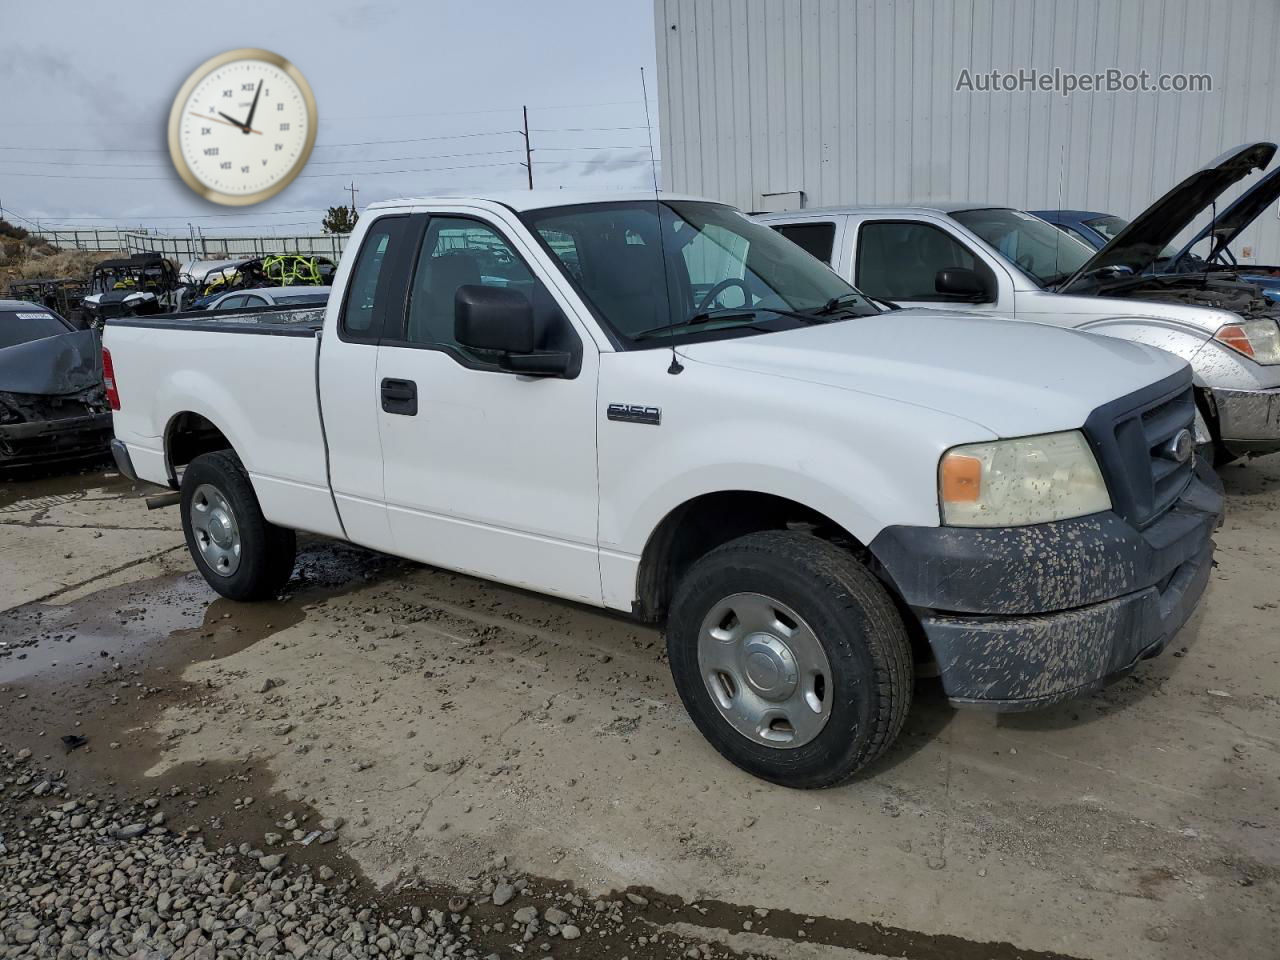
10:02:48
